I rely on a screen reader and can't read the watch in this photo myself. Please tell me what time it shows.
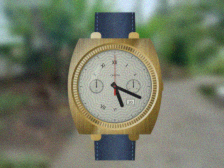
5:19
